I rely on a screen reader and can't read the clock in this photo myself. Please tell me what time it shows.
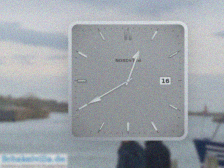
12:40
